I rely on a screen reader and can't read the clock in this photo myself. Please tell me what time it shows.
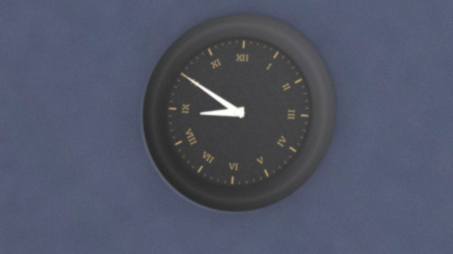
8:50
